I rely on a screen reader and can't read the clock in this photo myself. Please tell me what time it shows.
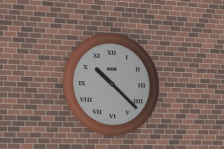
10:22
